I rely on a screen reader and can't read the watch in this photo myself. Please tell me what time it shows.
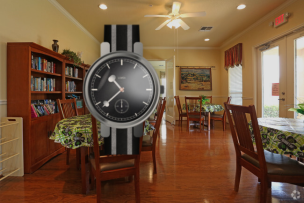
10:38
